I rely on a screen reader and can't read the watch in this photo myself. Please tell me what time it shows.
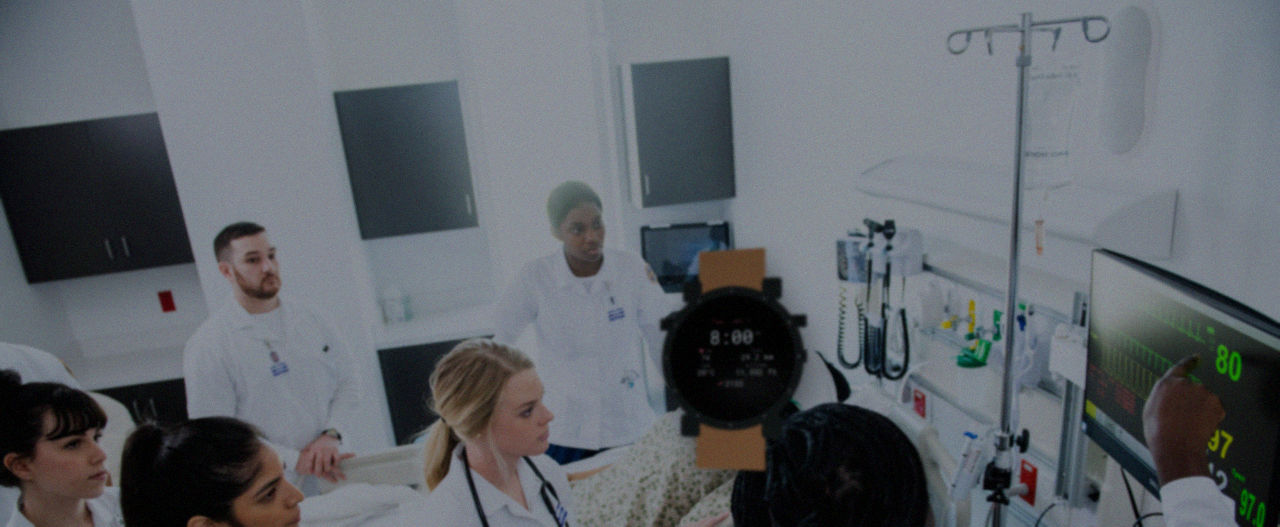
8:00
